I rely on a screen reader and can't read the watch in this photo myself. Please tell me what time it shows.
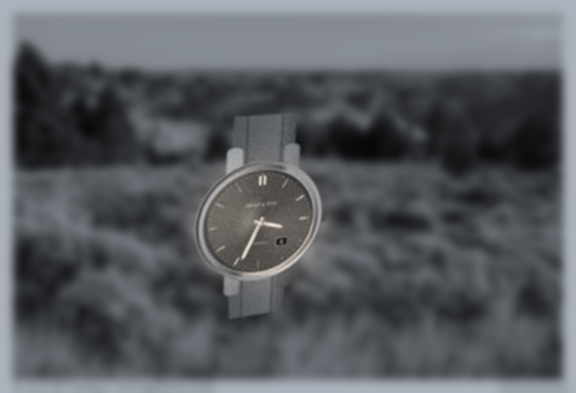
3:34
